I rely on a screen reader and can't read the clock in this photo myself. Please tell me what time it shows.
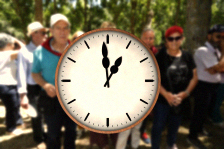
12:59
